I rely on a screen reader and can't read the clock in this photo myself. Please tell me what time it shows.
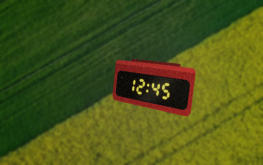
12:45
